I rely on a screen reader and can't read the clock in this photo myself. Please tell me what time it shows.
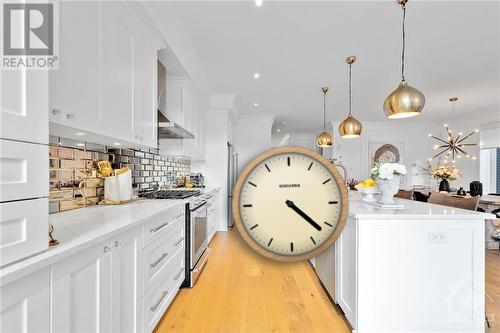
4:22
